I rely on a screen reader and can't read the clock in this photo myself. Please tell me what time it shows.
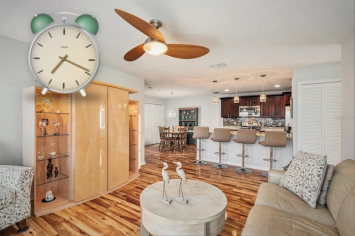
7:19
